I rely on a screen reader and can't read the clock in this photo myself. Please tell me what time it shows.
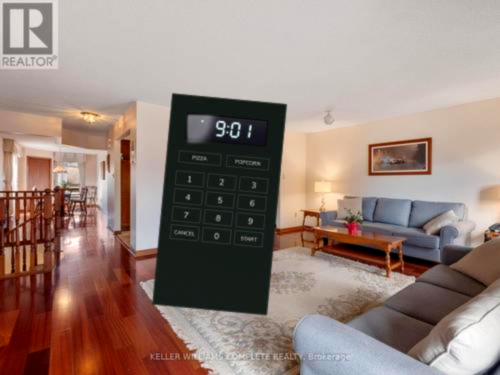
9:01
